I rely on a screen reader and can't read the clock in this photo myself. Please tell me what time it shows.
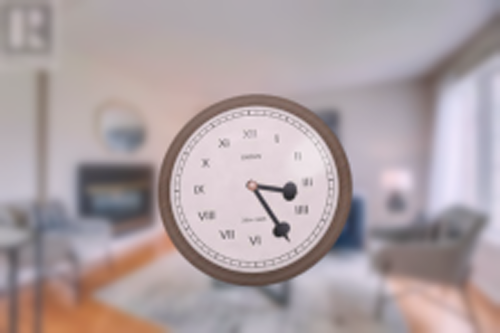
3:25
